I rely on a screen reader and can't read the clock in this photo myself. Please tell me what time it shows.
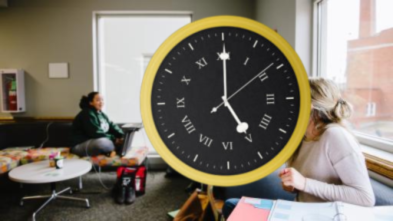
5:00:09
